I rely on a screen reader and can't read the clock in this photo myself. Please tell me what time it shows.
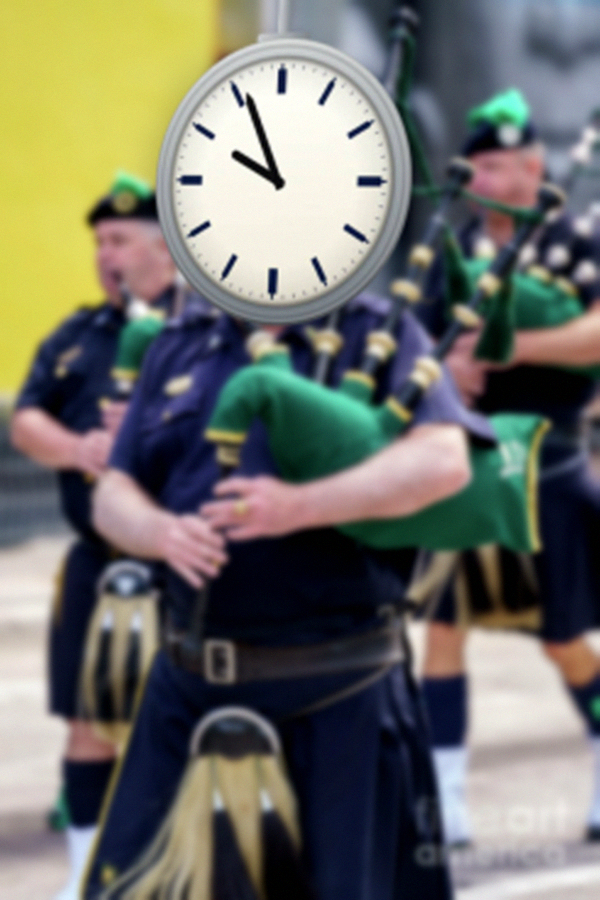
9:56
